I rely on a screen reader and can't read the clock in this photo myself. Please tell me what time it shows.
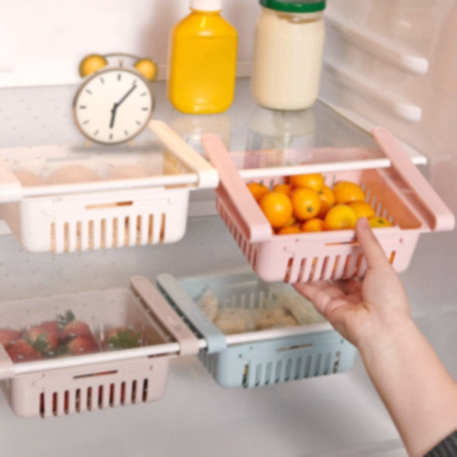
6:06
